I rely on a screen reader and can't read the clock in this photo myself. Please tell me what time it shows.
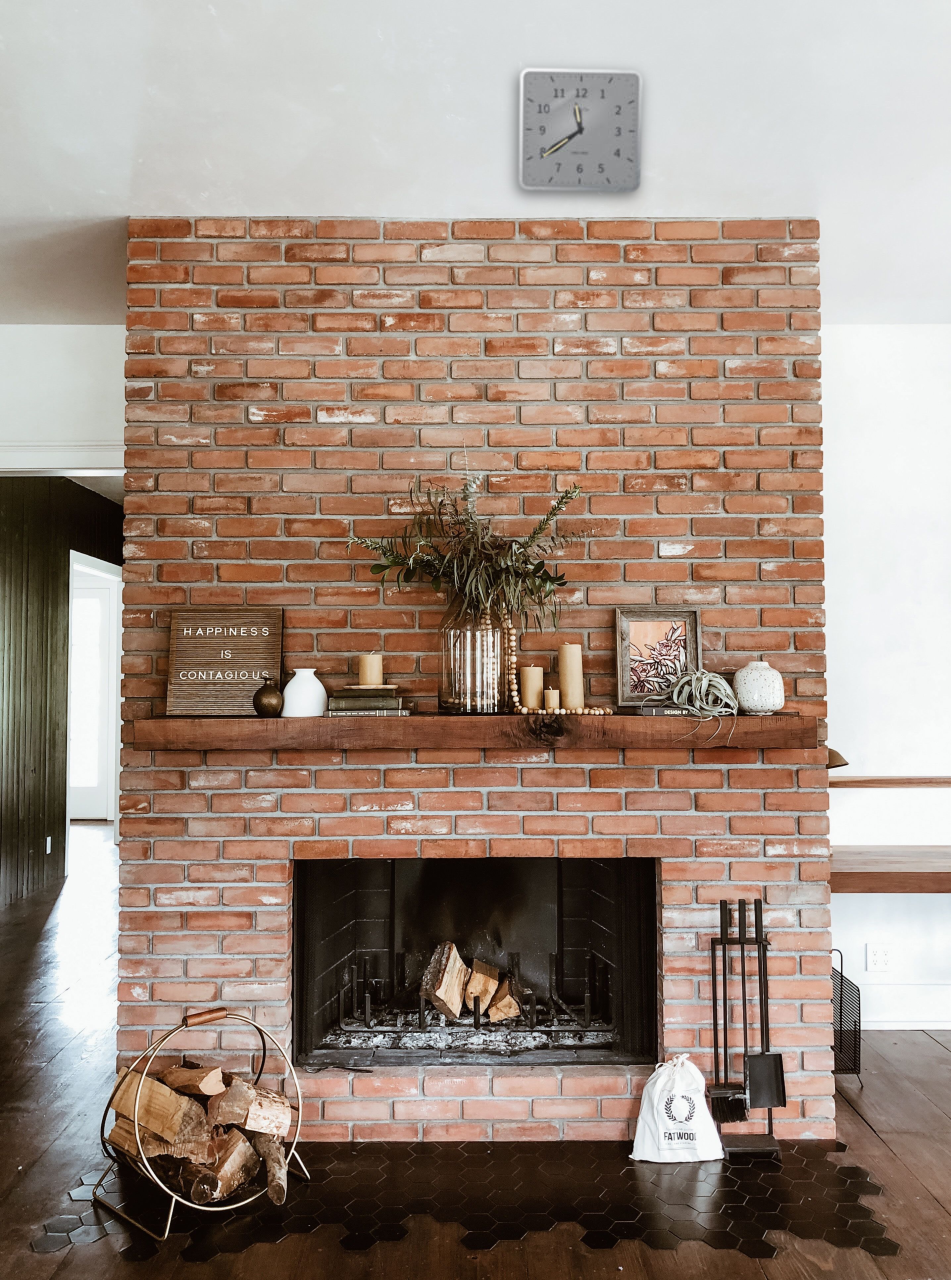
11:39
